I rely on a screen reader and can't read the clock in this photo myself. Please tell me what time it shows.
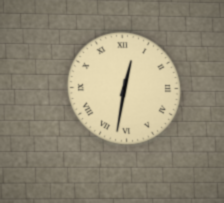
12:32
